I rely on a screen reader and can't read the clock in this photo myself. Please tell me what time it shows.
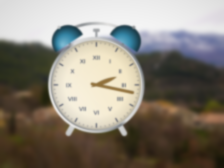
2:17
